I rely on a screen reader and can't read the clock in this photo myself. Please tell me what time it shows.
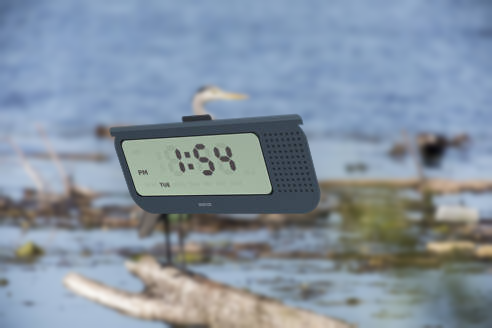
1:54
